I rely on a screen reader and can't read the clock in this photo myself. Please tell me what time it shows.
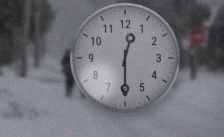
12:30
